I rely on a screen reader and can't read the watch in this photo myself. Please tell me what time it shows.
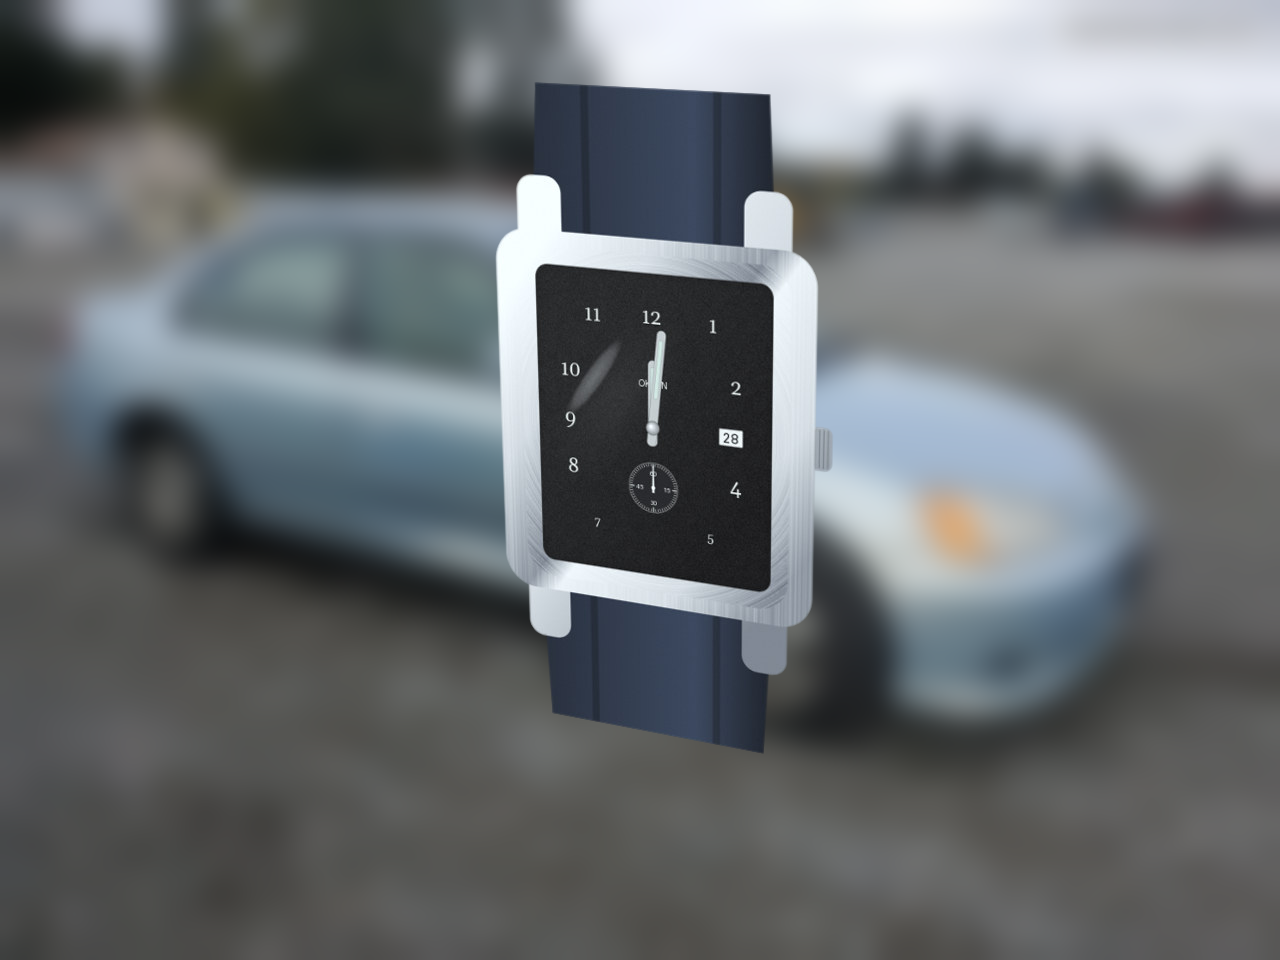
12:01
